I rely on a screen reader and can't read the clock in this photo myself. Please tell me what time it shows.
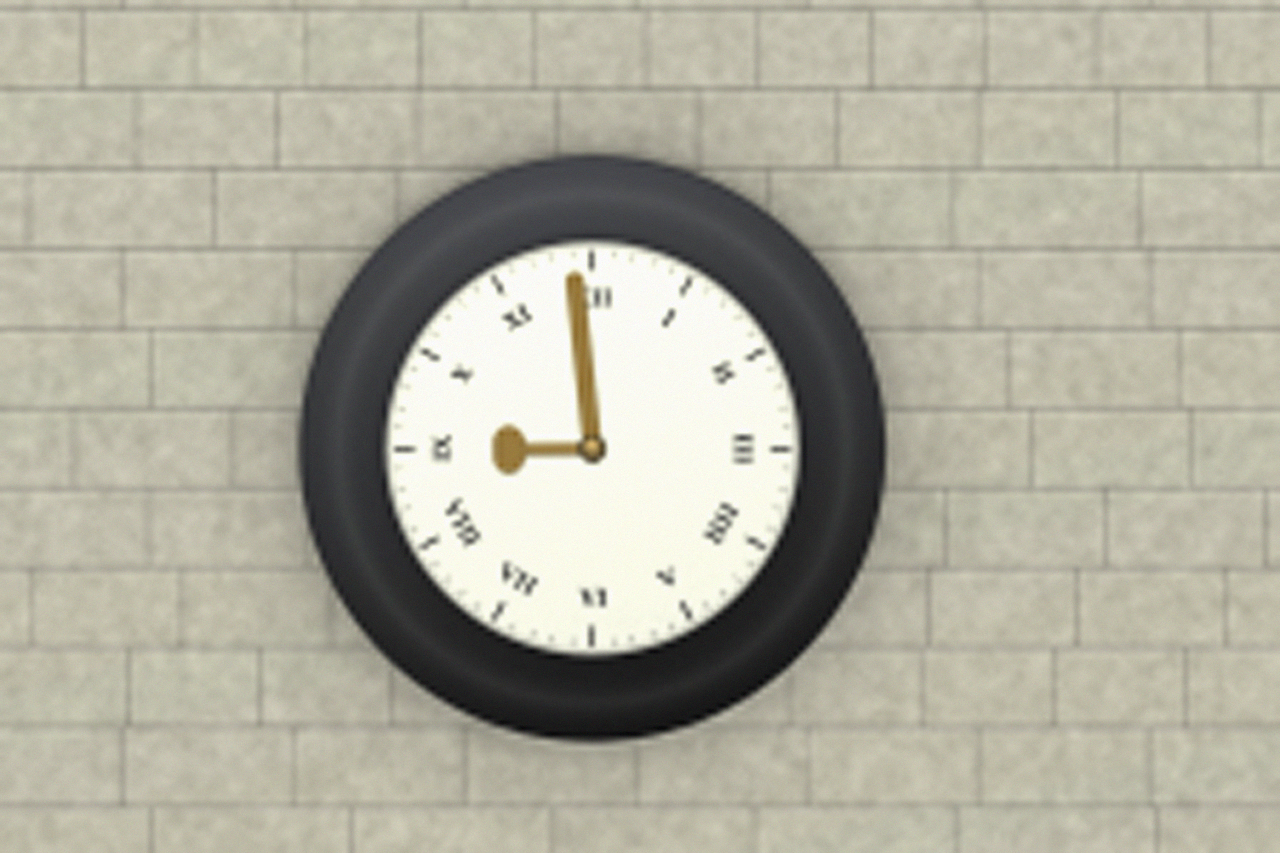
8:59
